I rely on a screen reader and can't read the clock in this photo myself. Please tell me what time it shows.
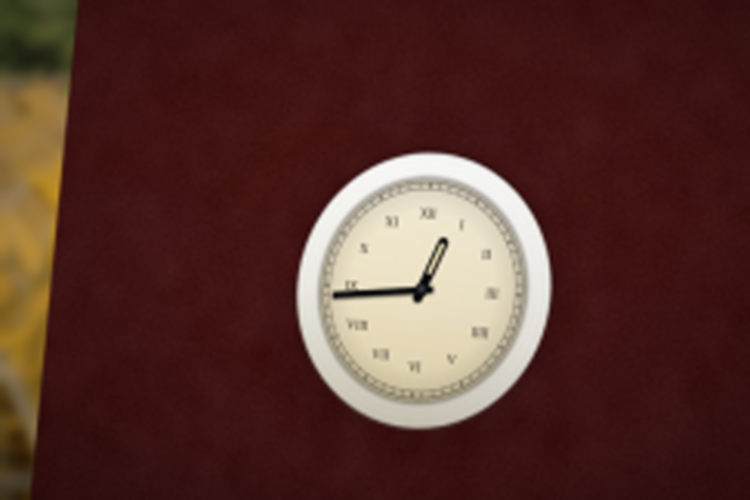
12:44
